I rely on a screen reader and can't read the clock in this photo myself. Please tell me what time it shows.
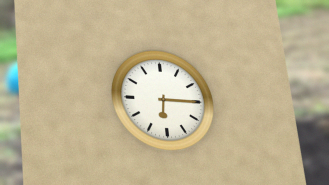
6:15
